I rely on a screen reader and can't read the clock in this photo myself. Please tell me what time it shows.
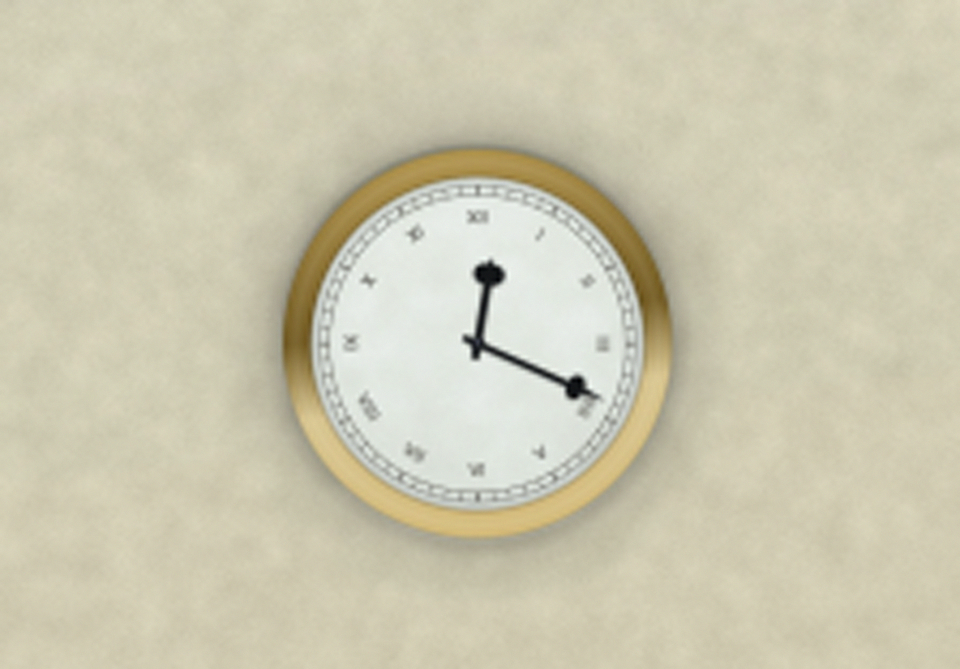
12:19
